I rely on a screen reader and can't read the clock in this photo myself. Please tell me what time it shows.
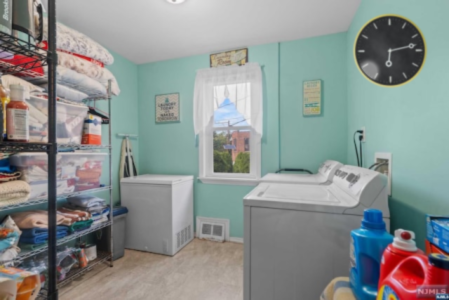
6:13
